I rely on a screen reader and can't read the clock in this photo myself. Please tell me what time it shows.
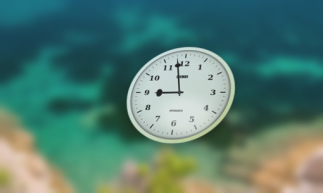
8:58
